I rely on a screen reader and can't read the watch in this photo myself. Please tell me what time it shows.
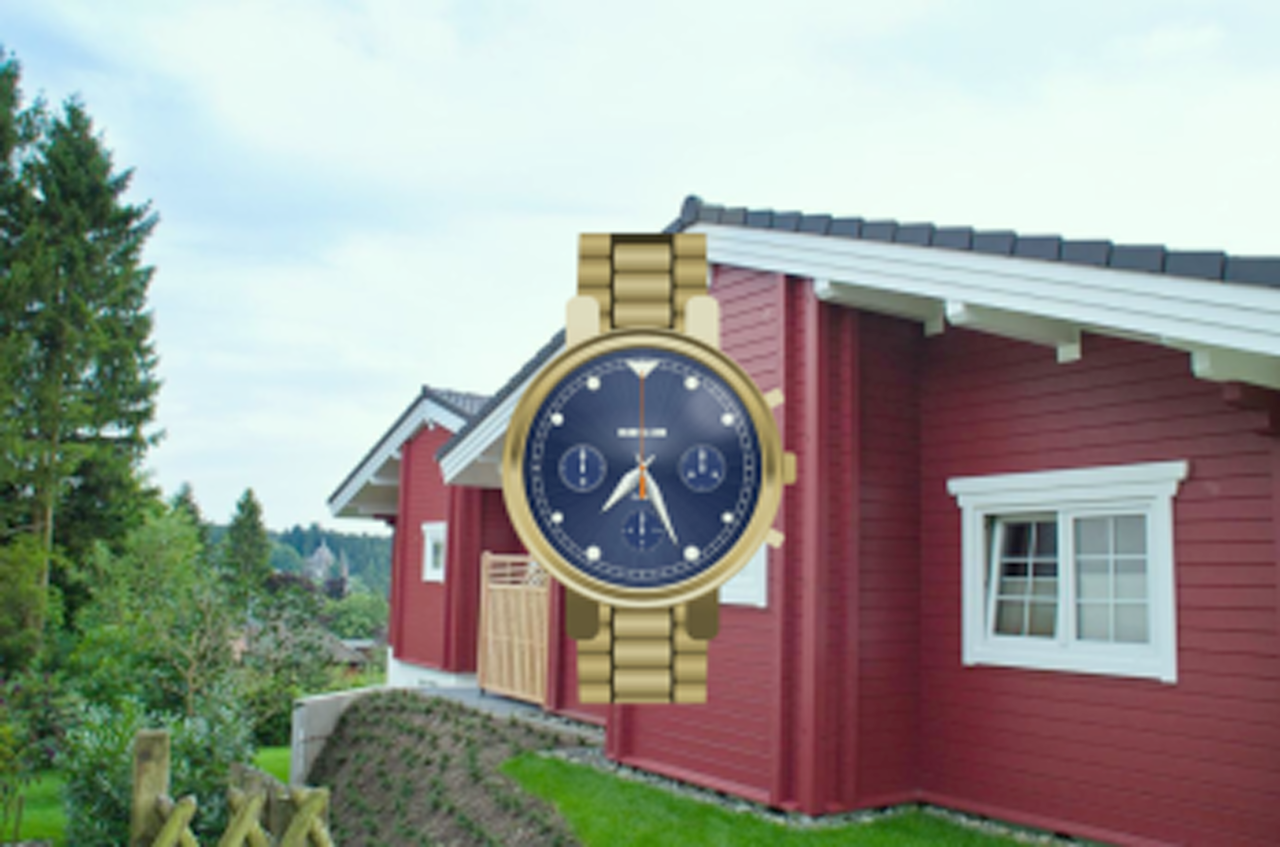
7:26
